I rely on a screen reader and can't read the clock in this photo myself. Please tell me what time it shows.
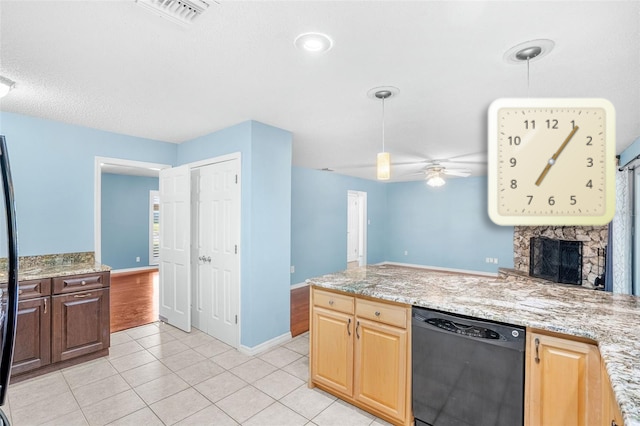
7:06
